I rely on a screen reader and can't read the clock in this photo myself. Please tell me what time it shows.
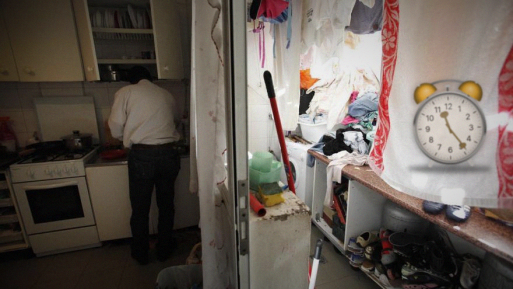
11:24
